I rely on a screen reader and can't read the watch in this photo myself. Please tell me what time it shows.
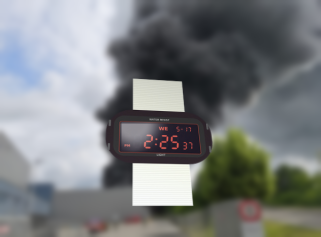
2:25:37
